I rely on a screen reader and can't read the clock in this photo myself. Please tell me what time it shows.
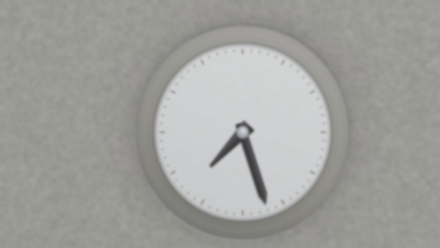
7:27
